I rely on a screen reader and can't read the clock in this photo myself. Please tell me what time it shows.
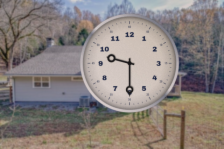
9:30
